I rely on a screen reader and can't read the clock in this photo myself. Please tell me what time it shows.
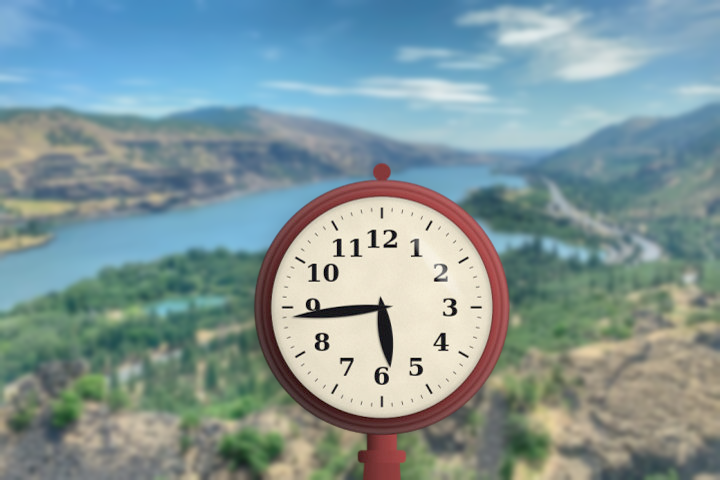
5:44
